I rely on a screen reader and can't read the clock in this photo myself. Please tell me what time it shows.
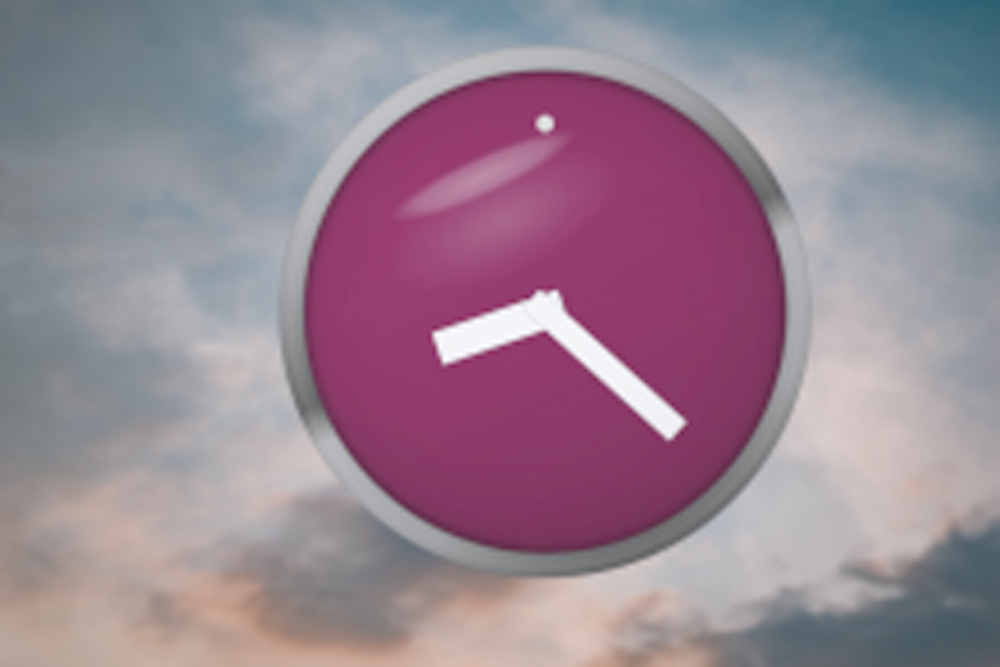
8:22
